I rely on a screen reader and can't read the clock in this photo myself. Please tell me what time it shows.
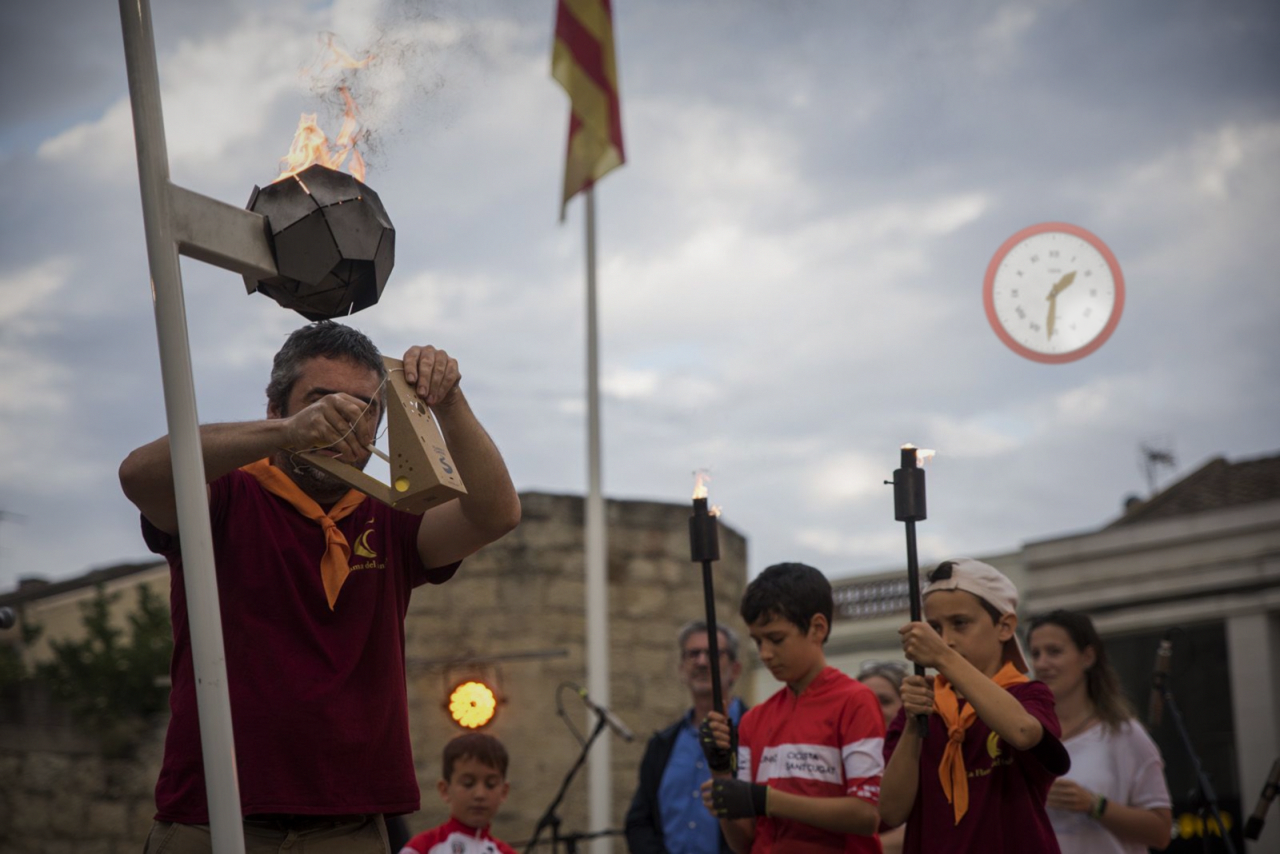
1:31
